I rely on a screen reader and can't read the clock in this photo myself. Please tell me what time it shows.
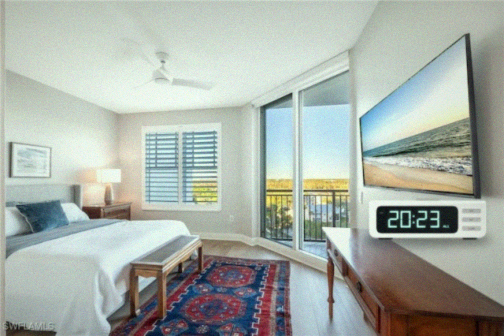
20:23
